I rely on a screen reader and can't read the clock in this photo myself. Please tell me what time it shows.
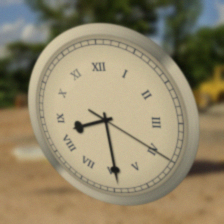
8:29:20
